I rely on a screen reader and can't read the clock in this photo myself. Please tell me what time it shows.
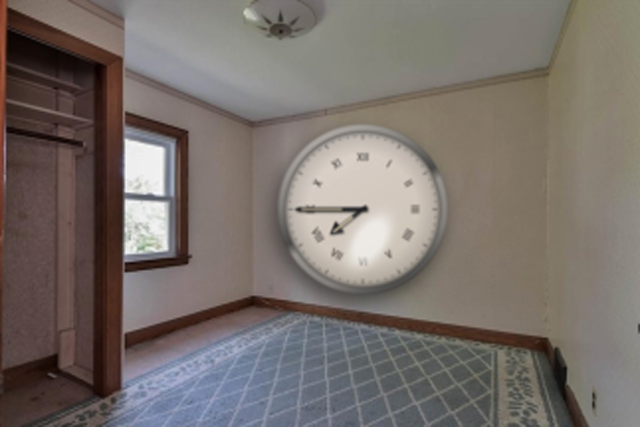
7:45
